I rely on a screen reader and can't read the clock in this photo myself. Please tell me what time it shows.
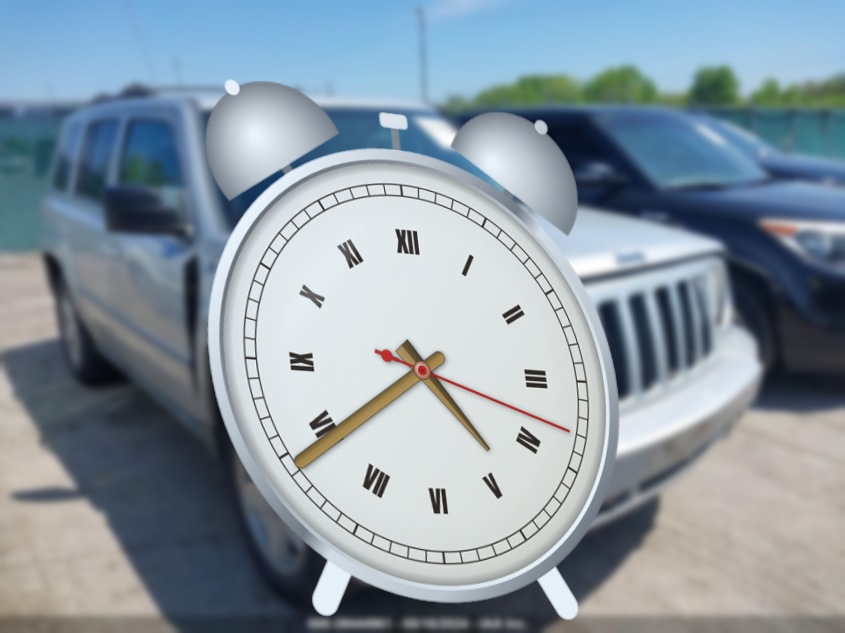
4:39:18
